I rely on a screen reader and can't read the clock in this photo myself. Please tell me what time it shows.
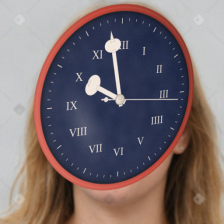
9:58:16
